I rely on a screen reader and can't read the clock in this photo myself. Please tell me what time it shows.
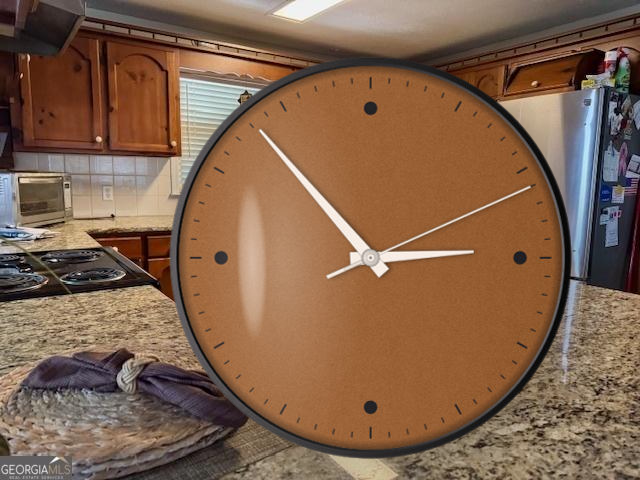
2:53:11
